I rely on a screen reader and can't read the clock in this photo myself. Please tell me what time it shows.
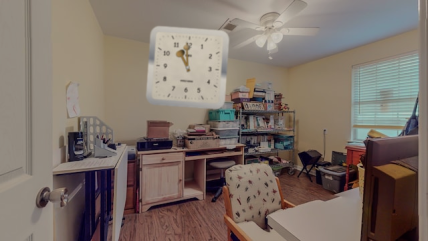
10:59
